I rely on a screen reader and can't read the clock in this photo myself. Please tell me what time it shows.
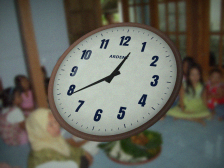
12:39
